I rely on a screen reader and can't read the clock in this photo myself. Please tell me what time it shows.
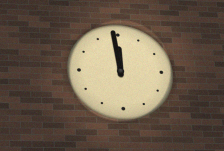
11:59
